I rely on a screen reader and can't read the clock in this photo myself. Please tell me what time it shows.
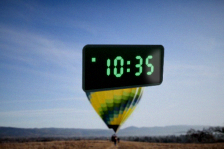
10:35
